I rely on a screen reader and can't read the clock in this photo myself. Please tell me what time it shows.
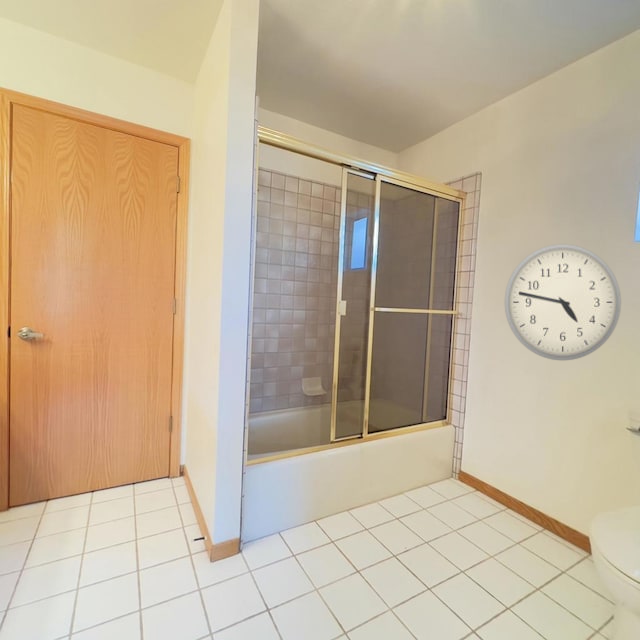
4:47
